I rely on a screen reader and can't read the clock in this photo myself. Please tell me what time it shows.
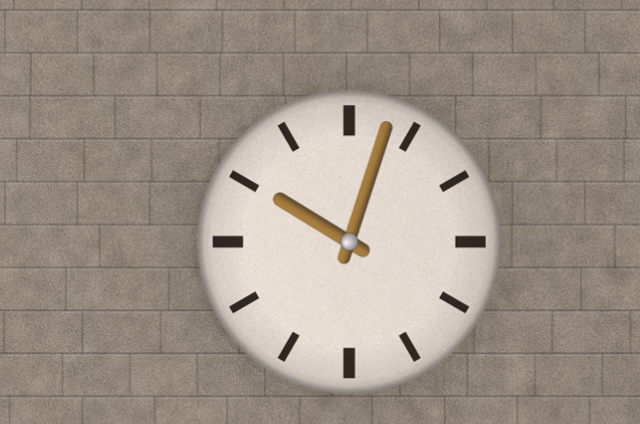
10:03
